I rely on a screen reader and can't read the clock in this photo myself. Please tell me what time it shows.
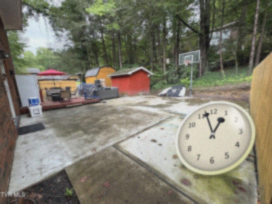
12:57
